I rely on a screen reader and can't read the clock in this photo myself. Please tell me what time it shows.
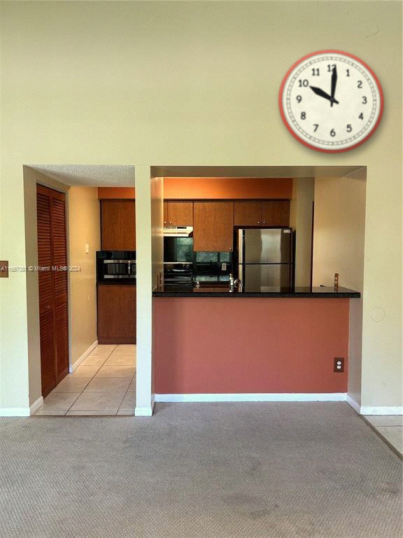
10:01
